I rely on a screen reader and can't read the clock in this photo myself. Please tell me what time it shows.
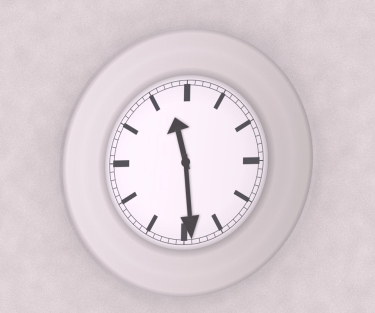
11:29
